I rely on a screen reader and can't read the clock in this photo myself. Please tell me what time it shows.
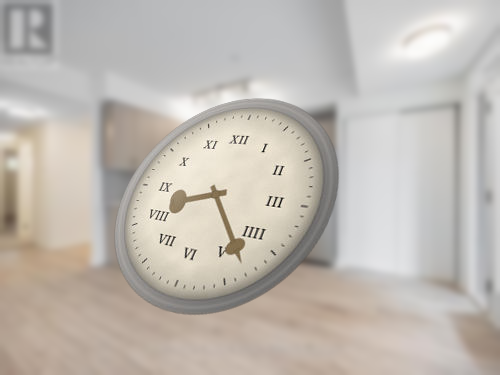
8:23
